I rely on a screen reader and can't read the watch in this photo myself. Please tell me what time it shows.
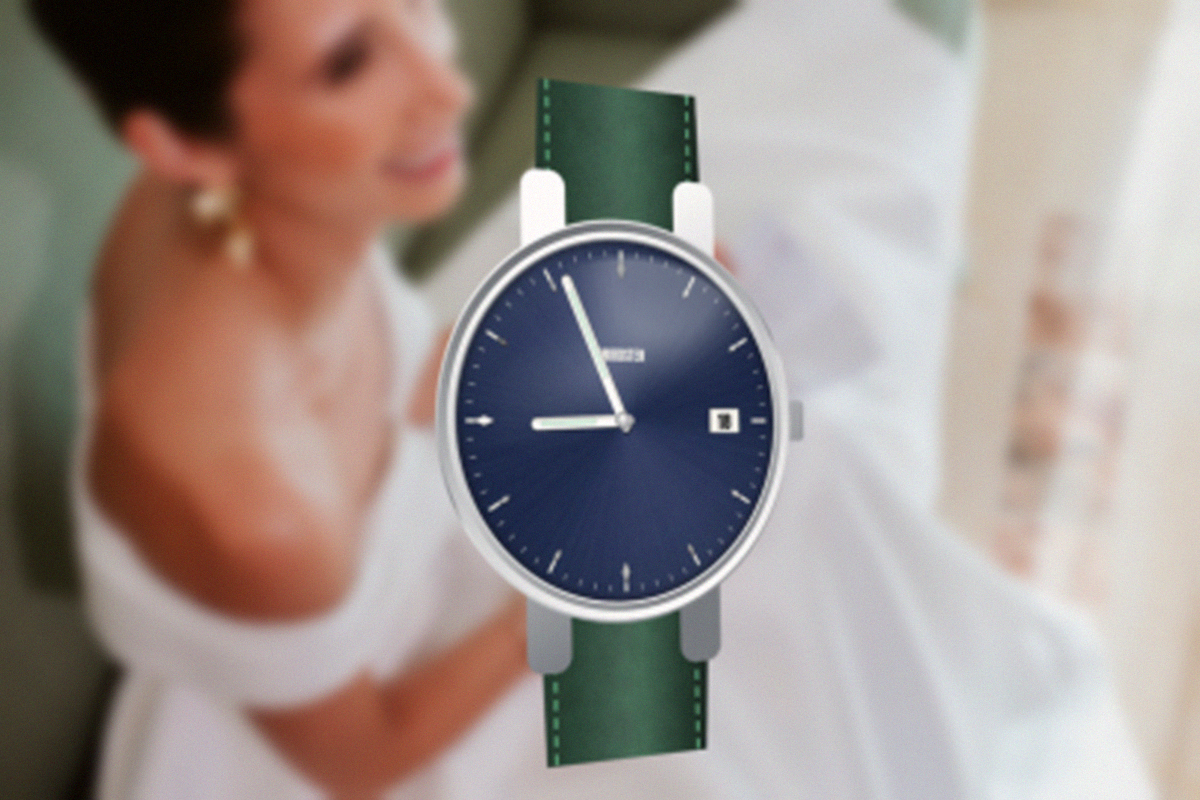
8:56
